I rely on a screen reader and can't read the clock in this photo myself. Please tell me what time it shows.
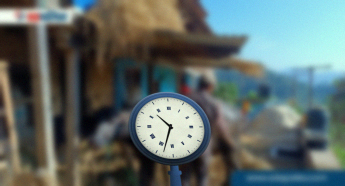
10:33
